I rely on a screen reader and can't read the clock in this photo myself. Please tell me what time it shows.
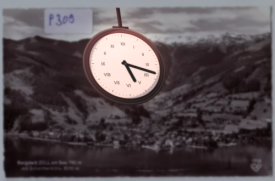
5:18
